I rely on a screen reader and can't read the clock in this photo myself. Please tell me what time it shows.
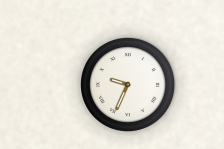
9:34
